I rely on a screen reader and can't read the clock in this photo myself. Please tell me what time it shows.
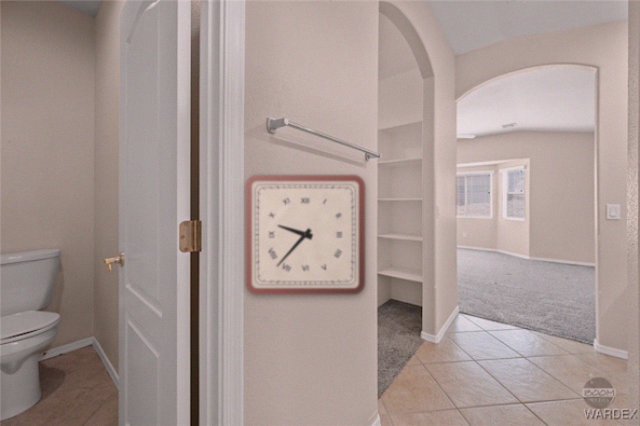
9:37
